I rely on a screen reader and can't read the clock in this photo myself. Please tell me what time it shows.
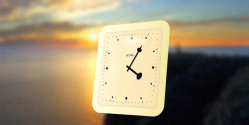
4:05
